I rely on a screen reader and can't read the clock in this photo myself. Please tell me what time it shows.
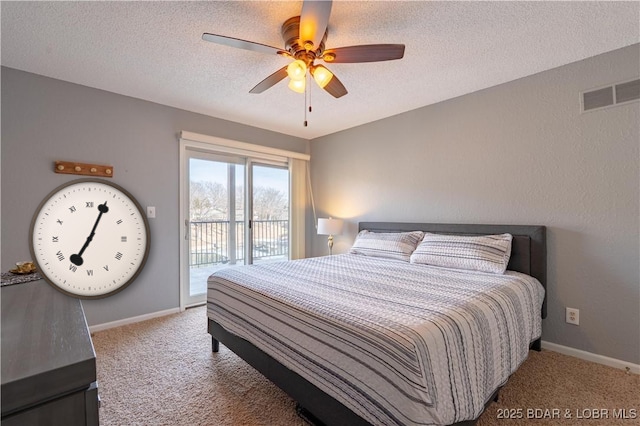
7:04
